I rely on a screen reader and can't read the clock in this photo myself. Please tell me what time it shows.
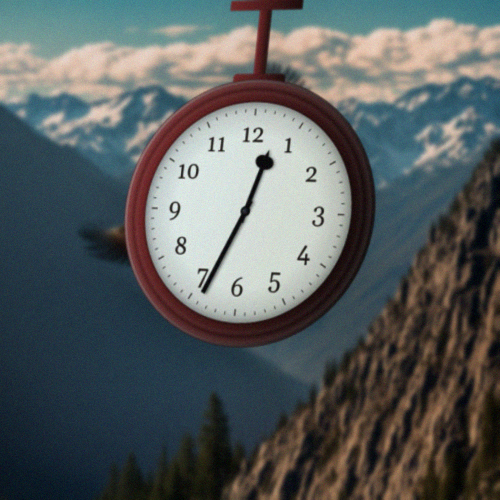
12:34
